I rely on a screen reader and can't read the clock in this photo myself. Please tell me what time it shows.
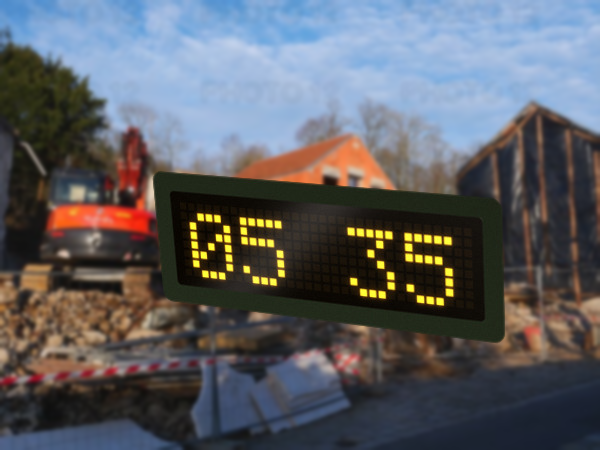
5:35
